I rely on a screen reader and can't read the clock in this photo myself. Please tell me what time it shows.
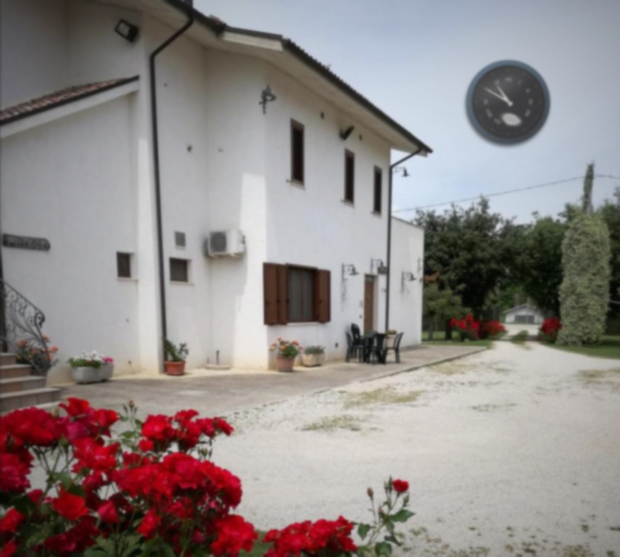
10:50
